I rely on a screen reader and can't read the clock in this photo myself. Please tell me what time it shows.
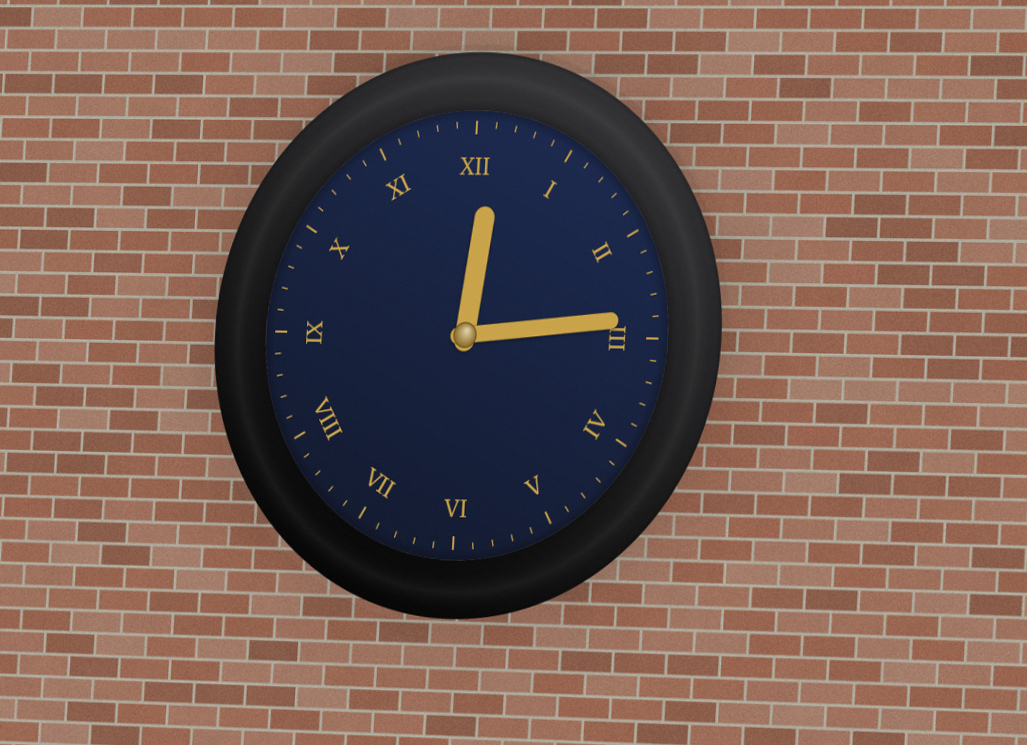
12:14
